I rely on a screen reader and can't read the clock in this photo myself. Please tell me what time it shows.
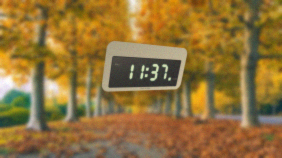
11:37
